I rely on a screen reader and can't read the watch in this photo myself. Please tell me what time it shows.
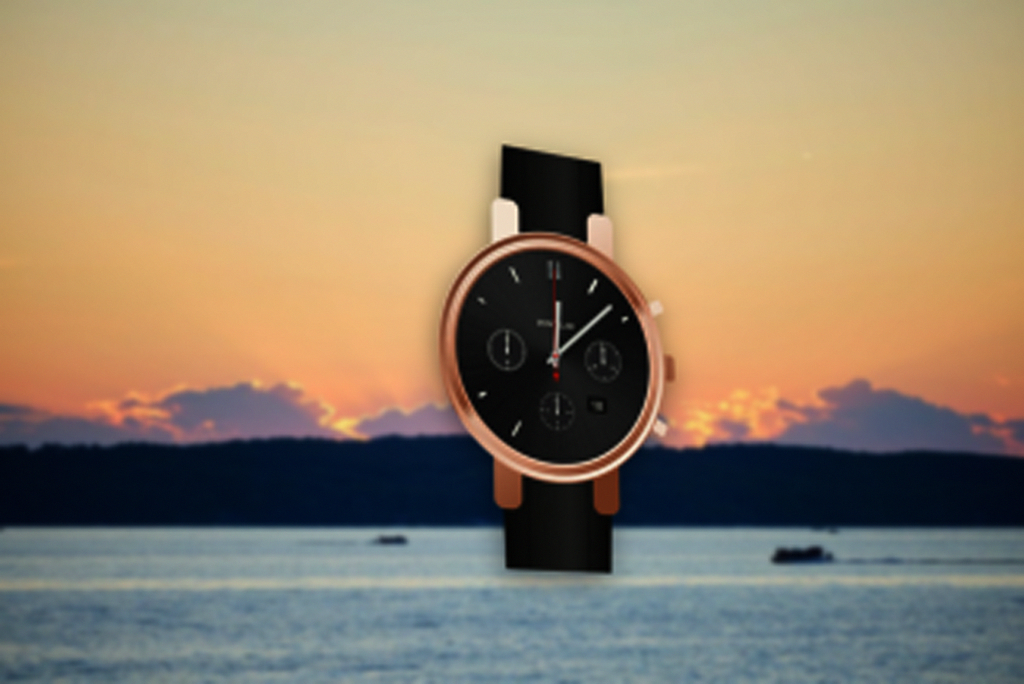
12:08
